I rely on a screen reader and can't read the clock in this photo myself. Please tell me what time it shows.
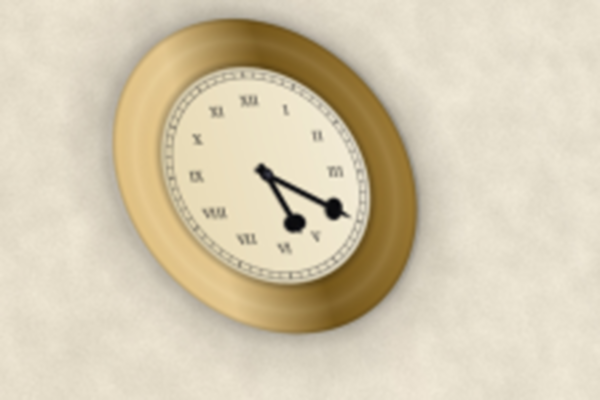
5:20
